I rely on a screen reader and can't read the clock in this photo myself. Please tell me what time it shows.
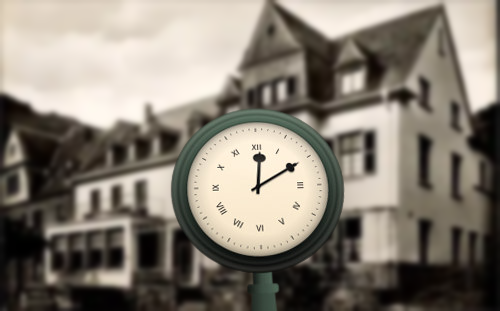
12:10
